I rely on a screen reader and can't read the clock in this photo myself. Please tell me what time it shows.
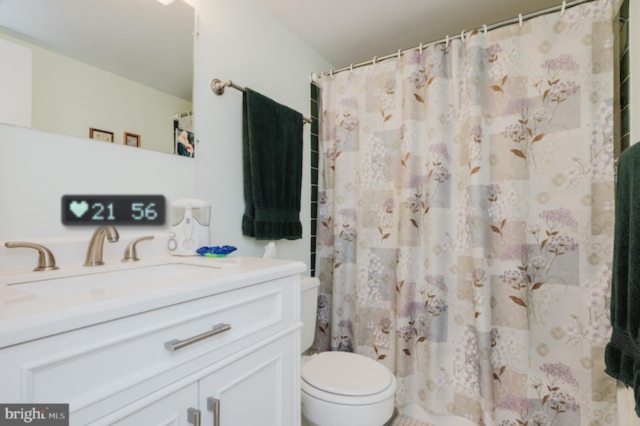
21:56
